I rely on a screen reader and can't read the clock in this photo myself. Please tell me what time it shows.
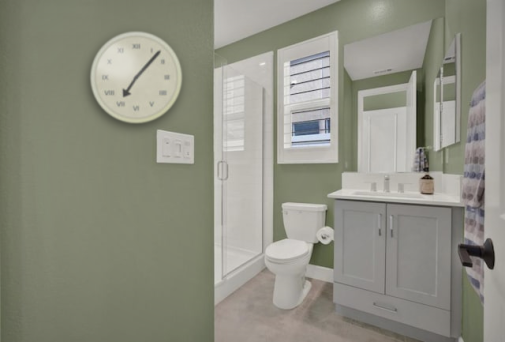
7:07
